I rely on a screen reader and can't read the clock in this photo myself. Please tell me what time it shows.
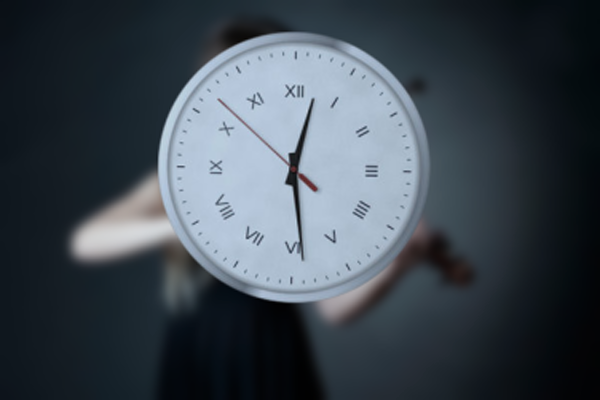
12:28:52
